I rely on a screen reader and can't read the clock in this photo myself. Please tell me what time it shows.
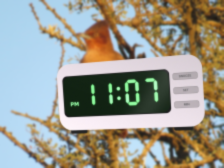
11:07
